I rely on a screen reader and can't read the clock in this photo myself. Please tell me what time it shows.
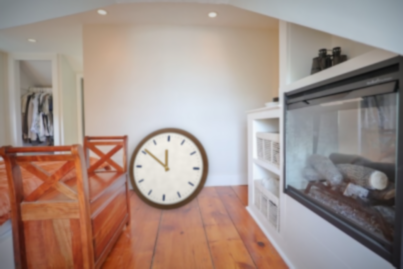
11:51
